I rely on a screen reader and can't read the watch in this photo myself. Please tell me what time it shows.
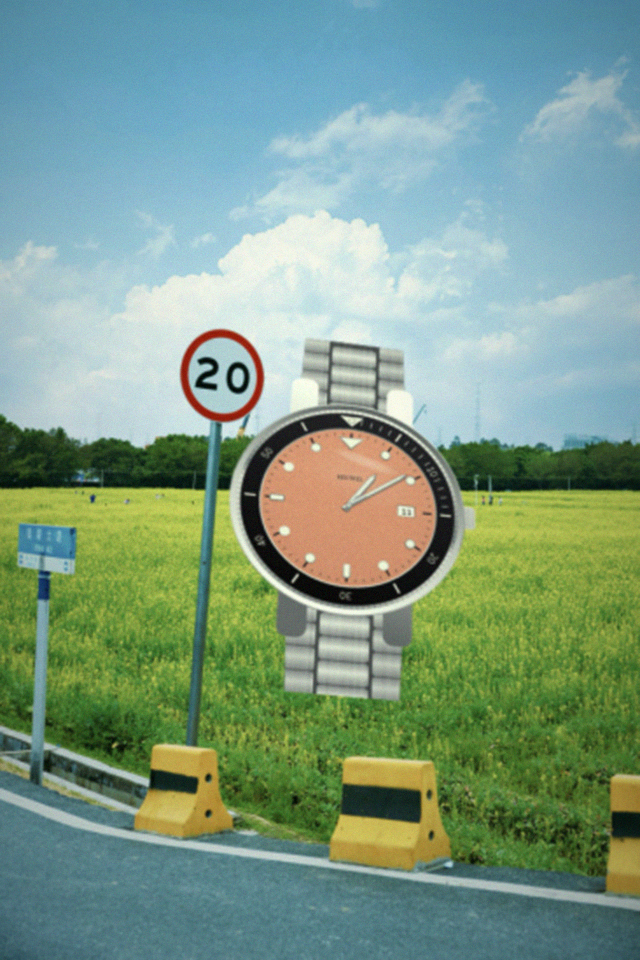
1:09
